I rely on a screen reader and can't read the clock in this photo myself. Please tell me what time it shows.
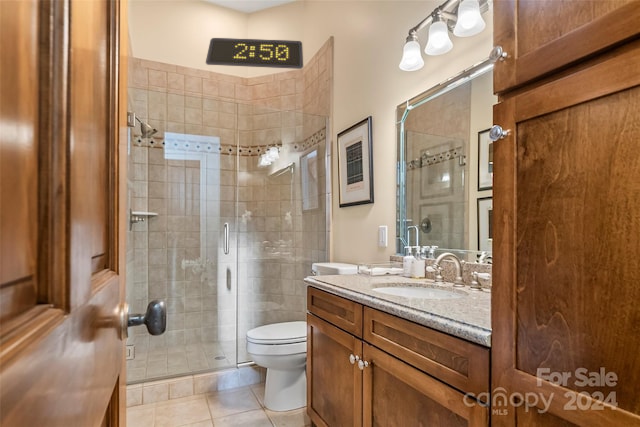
2:50
